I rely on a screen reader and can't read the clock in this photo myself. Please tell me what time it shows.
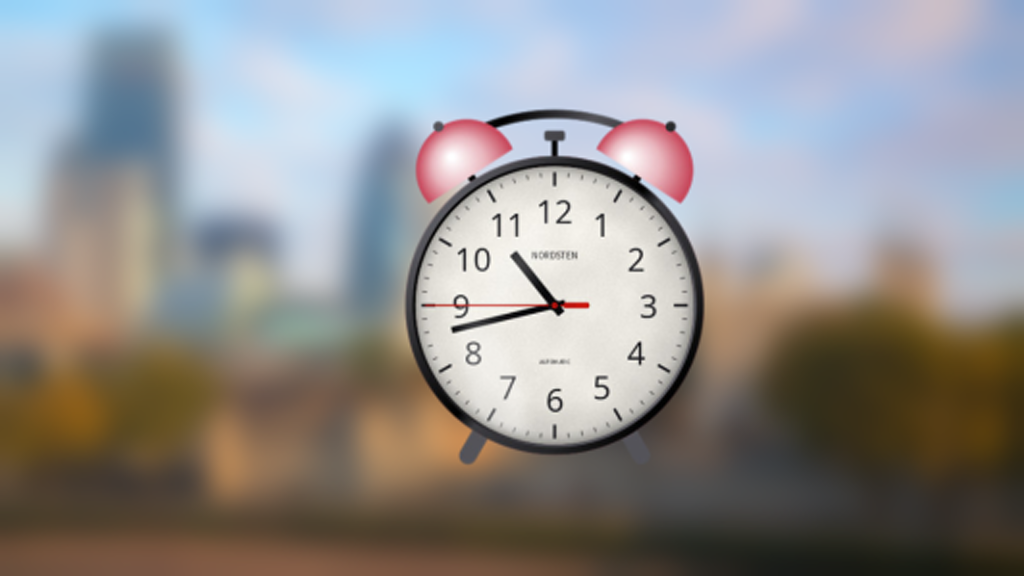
10:42:45
